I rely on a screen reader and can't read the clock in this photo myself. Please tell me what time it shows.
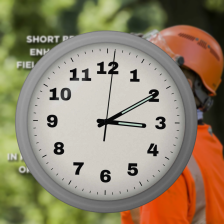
3:10:01
